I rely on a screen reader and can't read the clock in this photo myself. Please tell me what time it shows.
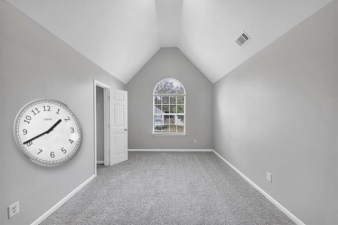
1:41
